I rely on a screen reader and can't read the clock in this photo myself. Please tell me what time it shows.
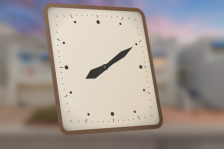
8:10
